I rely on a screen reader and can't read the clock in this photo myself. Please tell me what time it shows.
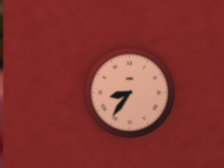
8:36
